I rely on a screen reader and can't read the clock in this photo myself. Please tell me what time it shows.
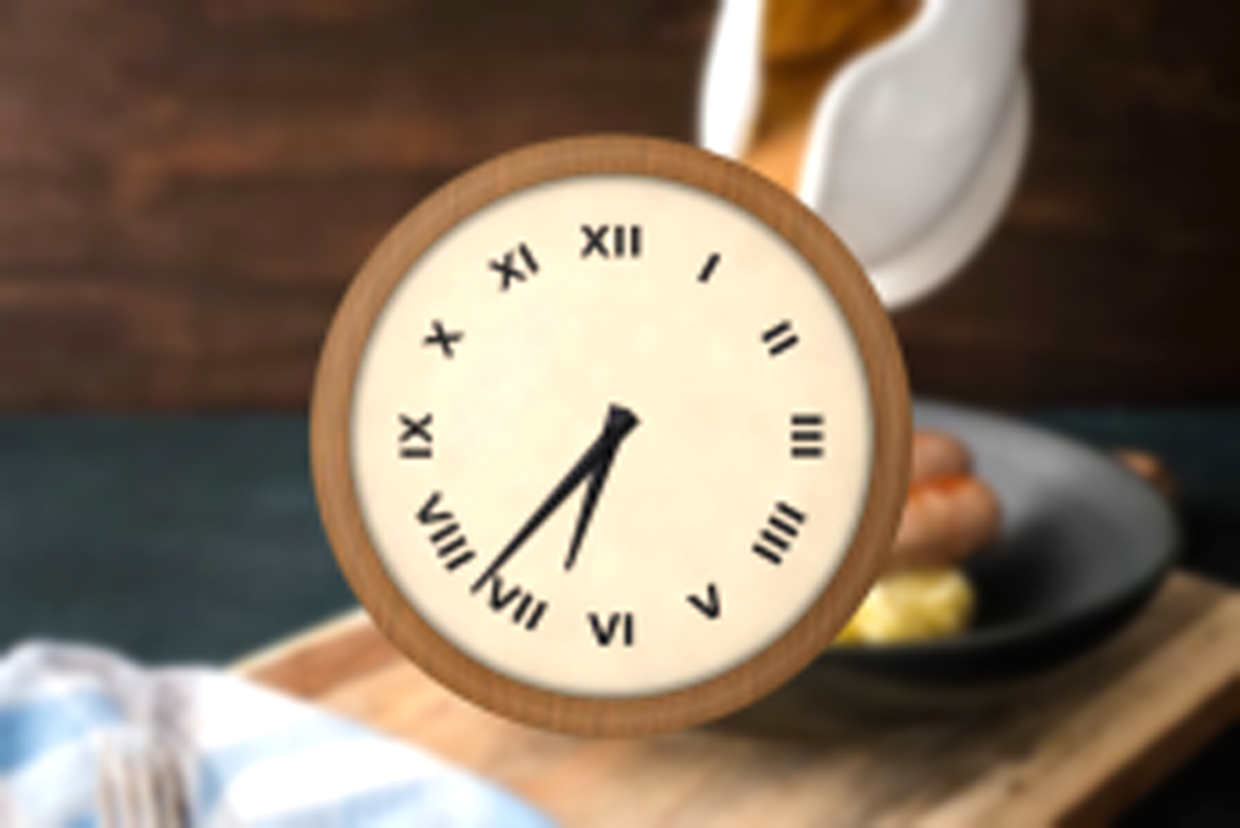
6:37
